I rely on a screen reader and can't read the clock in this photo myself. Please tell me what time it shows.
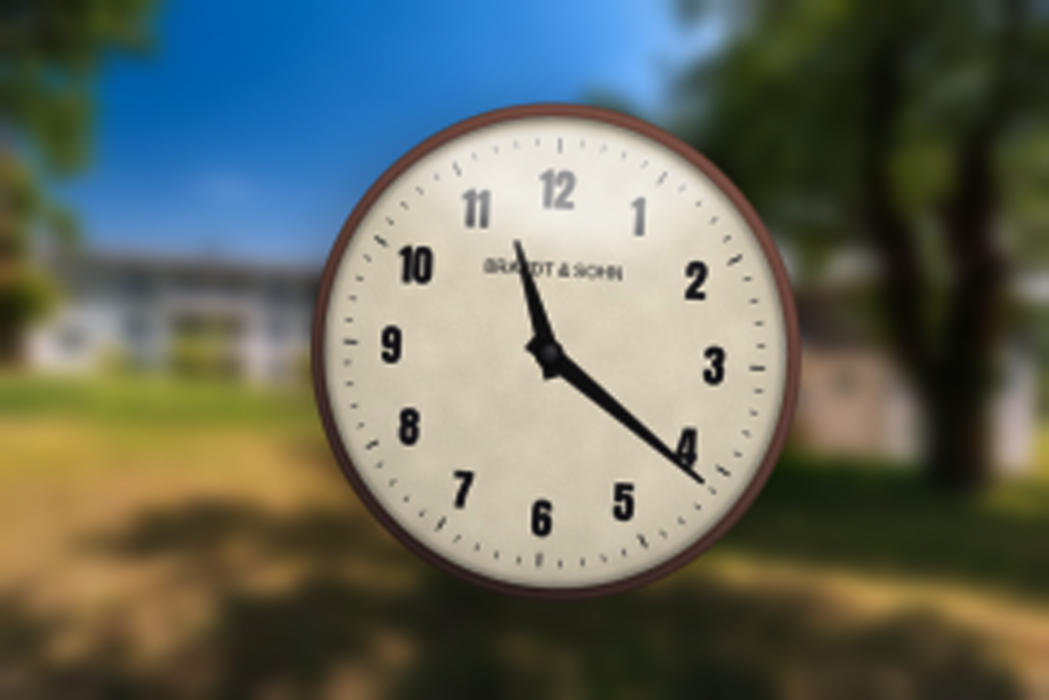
11:21
